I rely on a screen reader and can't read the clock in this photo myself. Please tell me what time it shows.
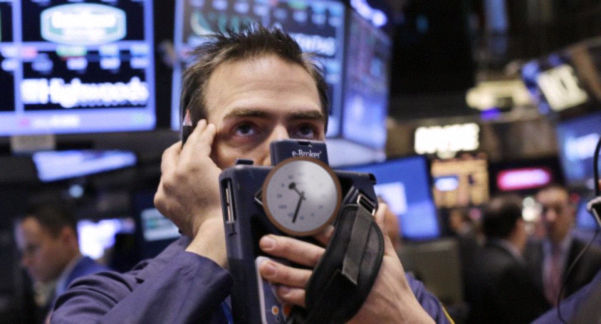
10:33
